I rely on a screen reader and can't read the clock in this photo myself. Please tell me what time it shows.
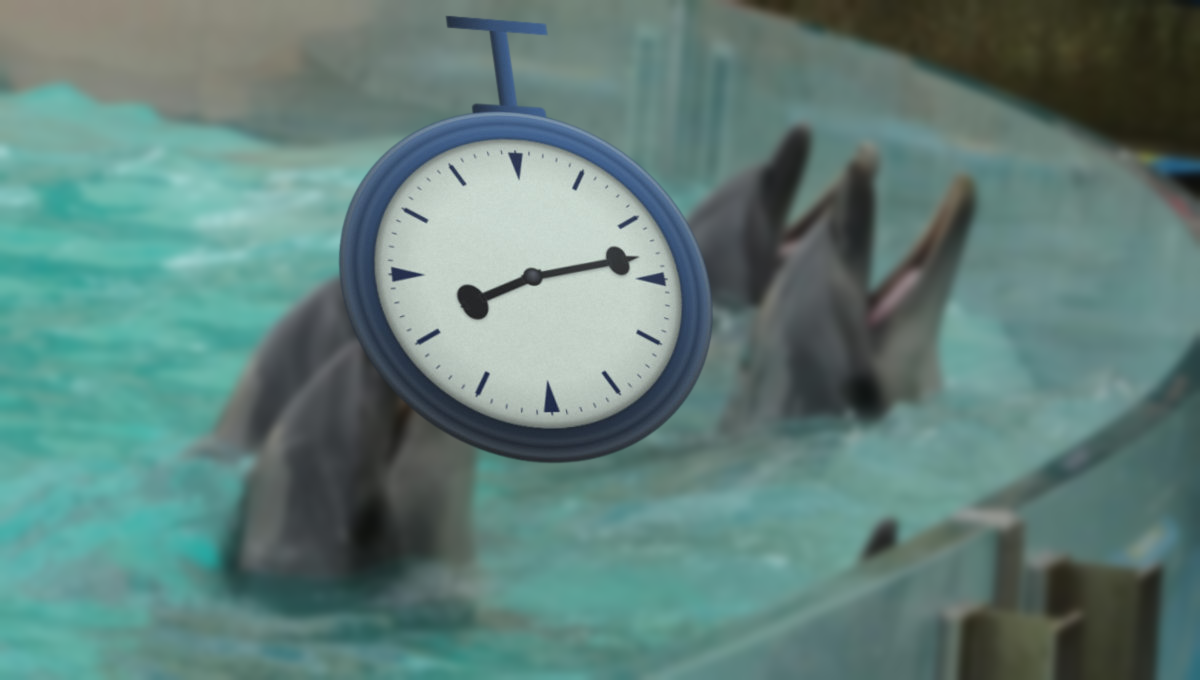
8:13
